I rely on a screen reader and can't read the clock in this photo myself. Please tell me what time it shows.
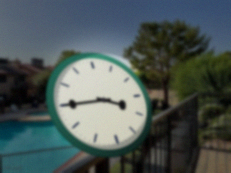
3:45
